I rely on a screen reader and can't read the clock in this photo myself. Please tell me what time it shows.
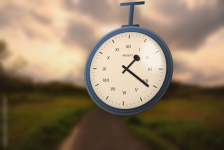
1:21
